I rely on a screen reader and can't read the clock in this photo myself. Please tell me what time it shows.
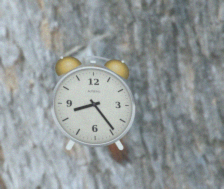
8:24
